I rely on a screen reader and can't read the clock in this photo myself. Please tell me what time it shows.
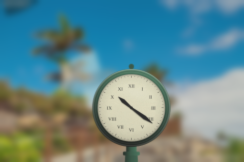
10:21
